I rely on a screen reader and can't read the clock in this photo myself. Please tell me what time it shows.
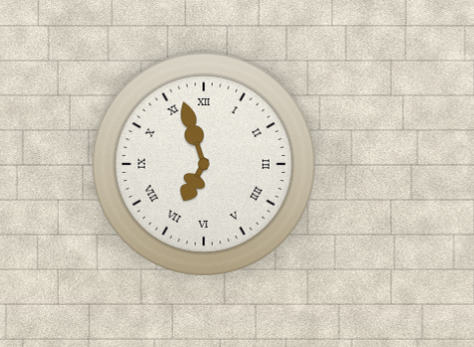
6:57
